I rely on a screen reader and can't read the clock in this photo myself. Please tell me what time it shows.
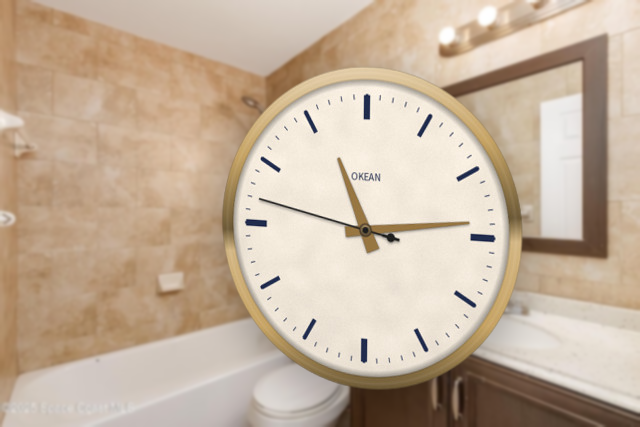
11:13:47
